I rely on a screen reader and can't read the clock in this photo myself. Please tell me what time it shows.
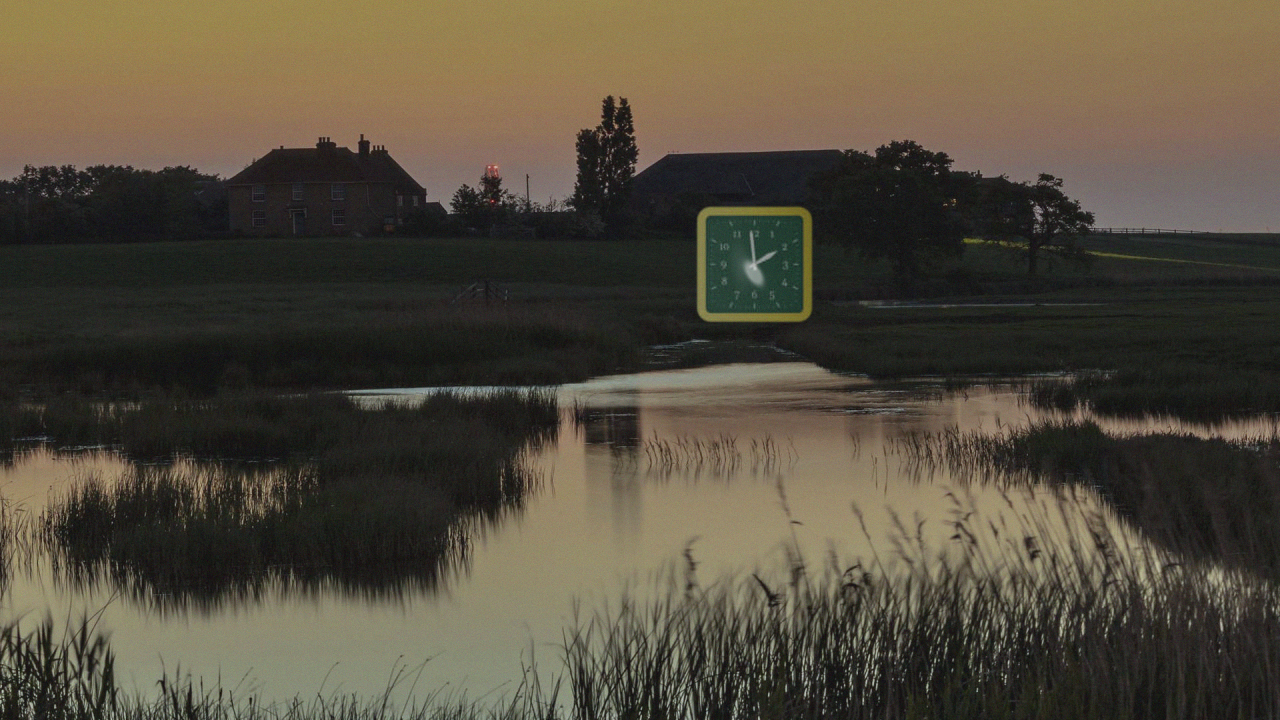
1:59
